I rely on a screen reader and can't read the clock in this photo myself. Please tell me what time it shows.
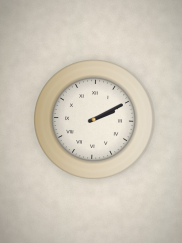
2:10
